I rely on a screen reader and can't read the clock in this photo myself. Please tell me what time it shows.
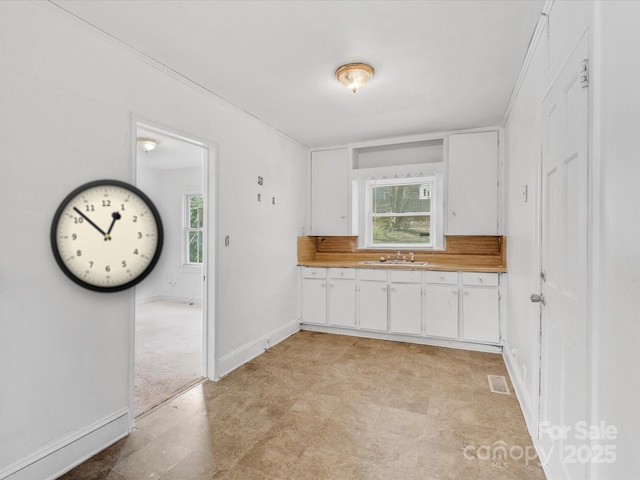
12:52
